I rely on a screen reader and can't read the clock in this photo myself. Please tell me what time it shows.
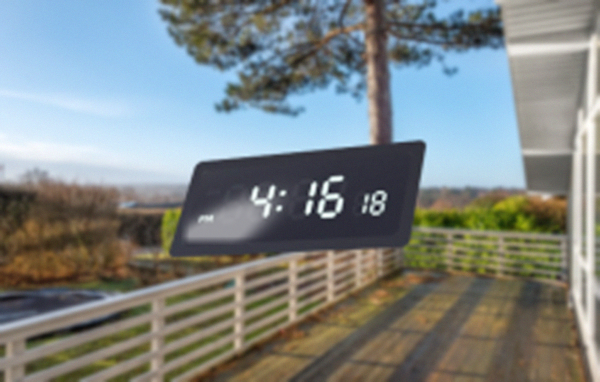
4:16:18
